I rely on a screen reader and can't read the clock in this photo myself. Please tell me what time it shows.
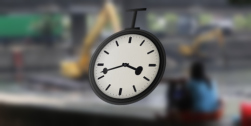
3:42
